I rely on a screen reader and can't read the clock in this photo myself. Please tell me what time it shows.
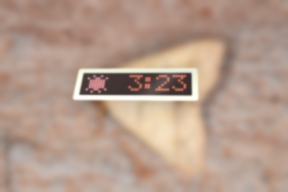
3:23
